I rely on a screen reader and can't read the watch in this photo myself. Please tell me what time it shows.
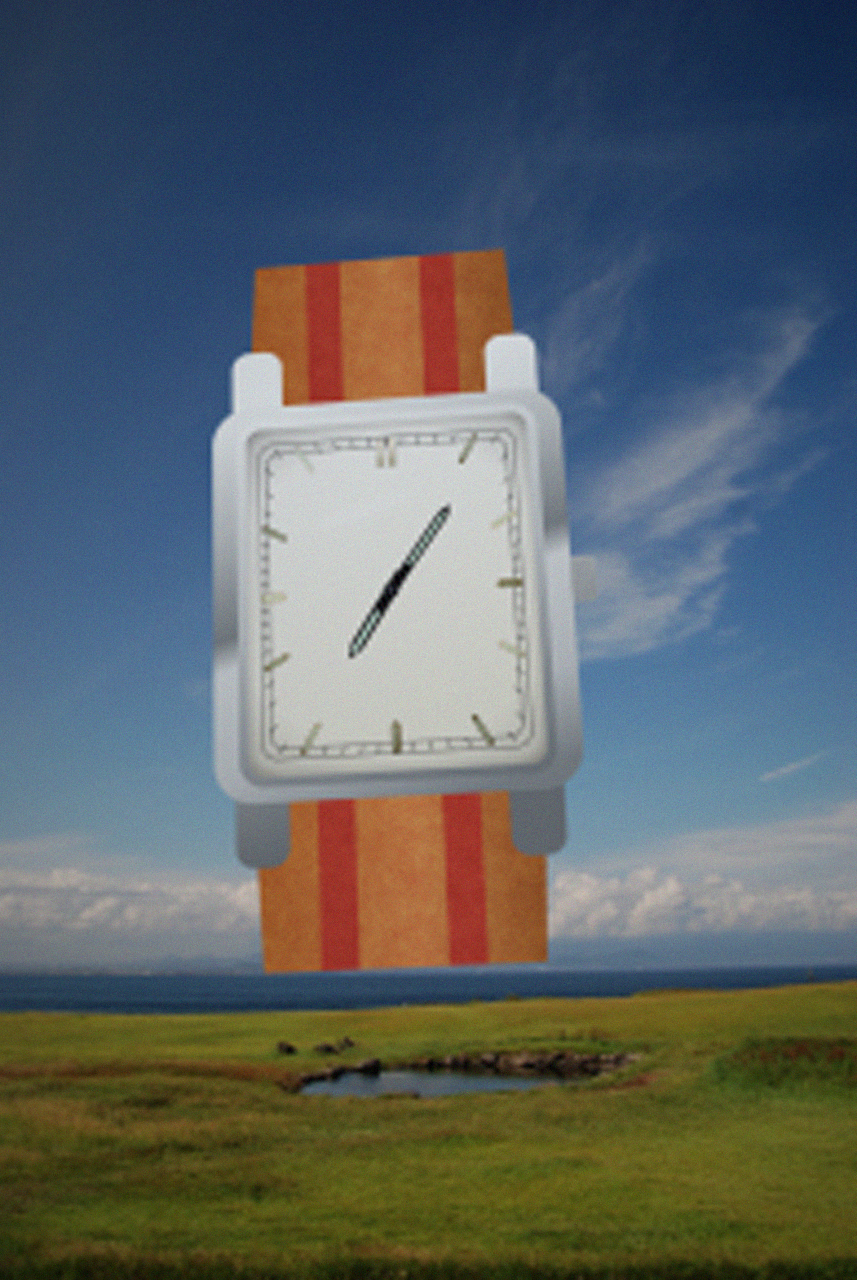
7:06
